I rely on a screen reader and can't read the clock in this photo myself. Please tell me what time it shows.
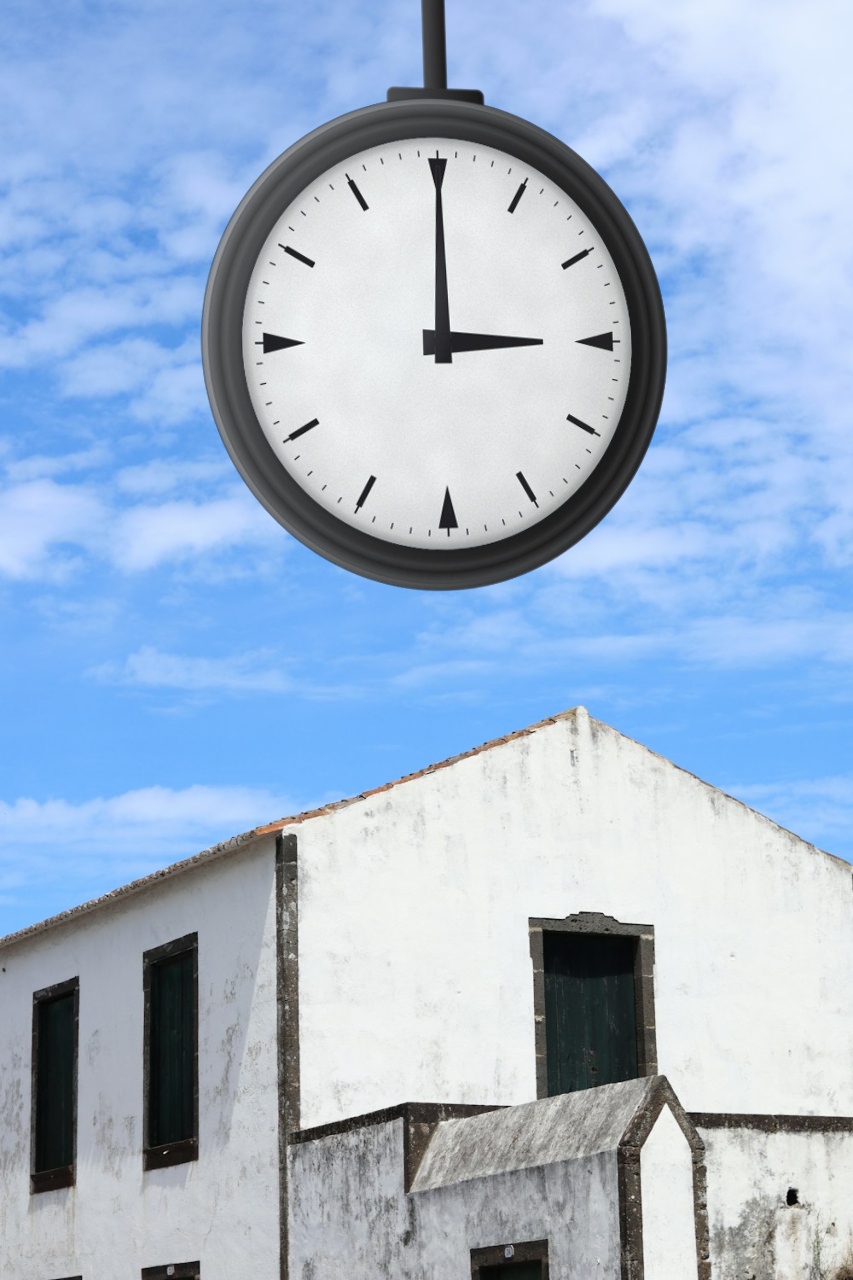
3:00
